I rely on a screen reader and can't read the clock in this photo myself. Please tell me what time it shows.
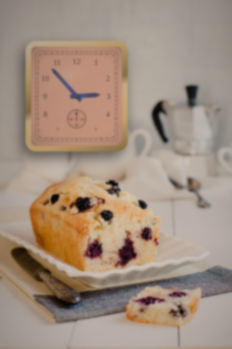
2:53
